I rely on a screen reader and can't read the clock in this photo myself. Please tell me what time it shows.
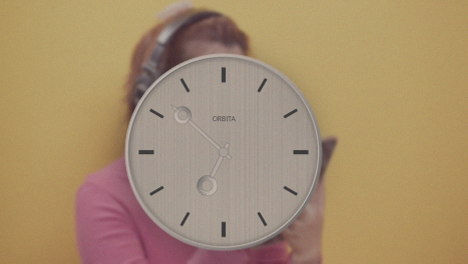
6:52
